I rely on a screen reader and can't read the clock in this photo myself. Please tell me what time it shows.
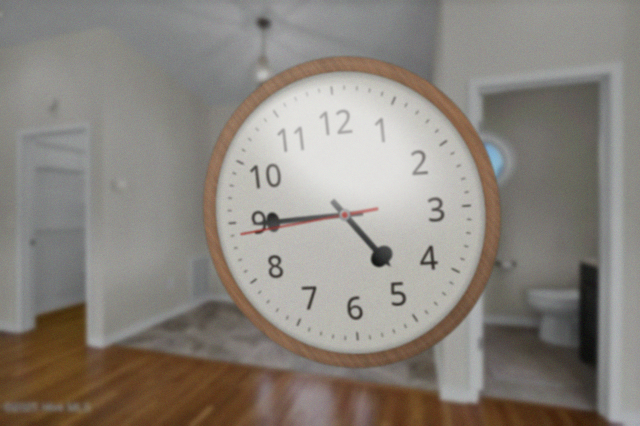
4:44:44
